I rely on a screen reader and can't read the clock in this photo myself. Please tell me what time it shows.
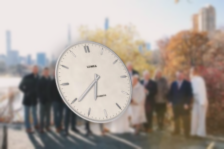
6:39
